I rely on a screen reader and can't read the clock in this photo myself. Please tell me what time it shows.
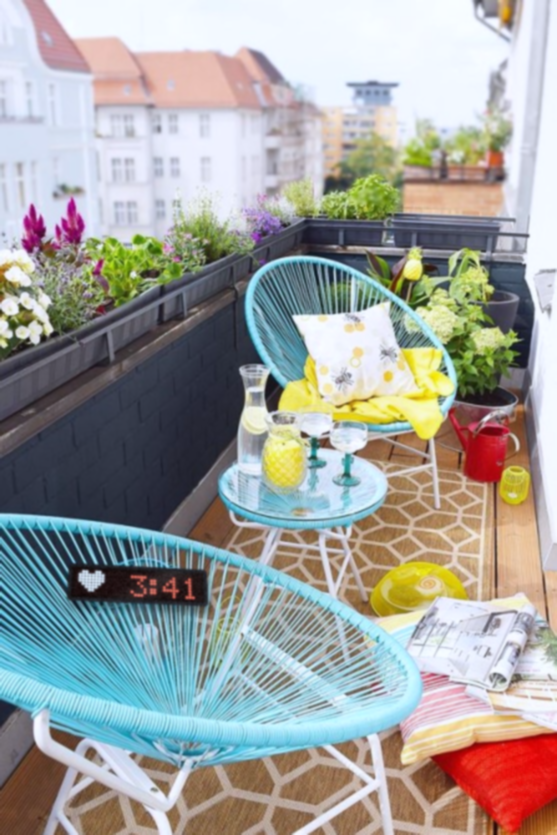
3:41
